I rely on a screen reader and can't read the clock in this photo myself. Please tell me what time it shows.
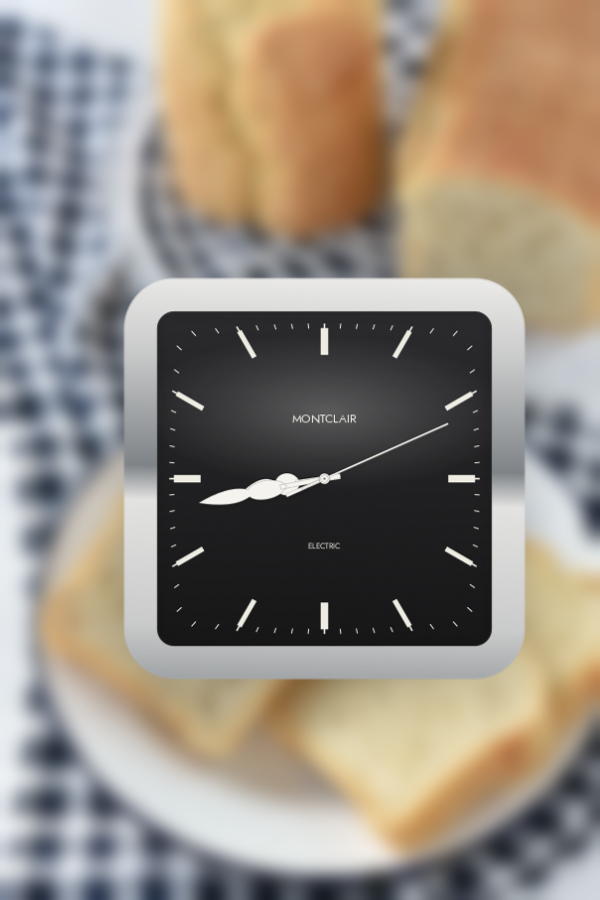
8:43:11
